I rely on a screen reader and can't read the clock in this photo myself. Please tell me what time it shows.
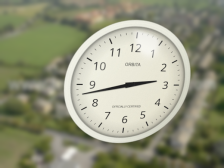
2:43
